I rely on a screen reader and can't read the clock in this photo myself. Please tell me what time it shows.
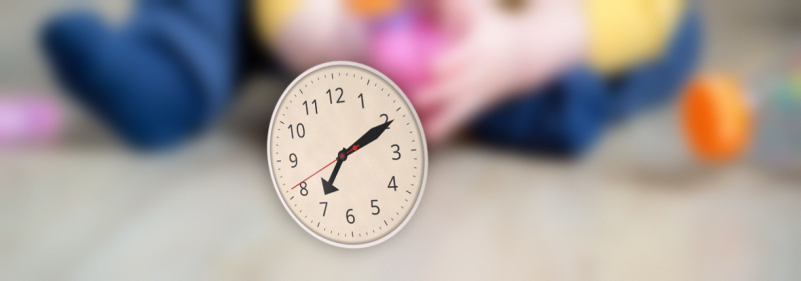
7:10:41
